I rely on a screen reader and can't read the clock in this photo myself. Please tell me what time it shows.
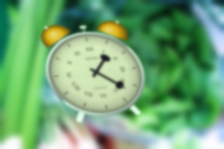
1:22
